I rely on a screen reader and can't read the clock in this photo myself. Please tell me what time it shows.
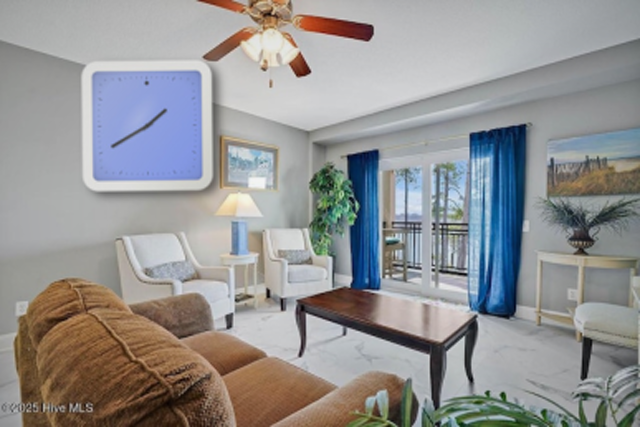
1:40
